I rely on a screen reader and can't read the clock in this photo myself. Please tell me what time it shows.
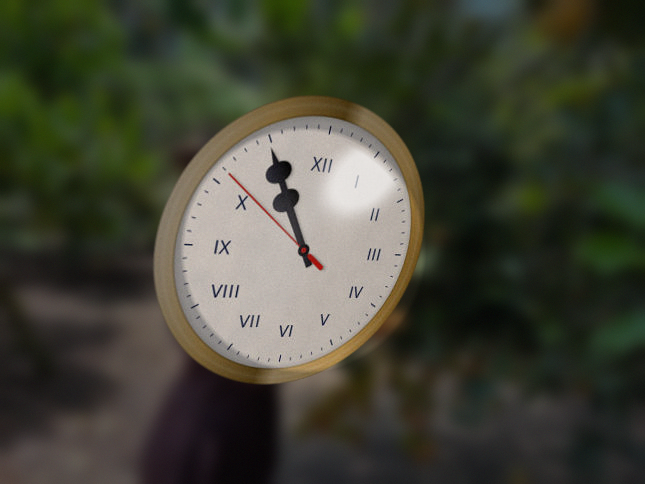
10:54:51
